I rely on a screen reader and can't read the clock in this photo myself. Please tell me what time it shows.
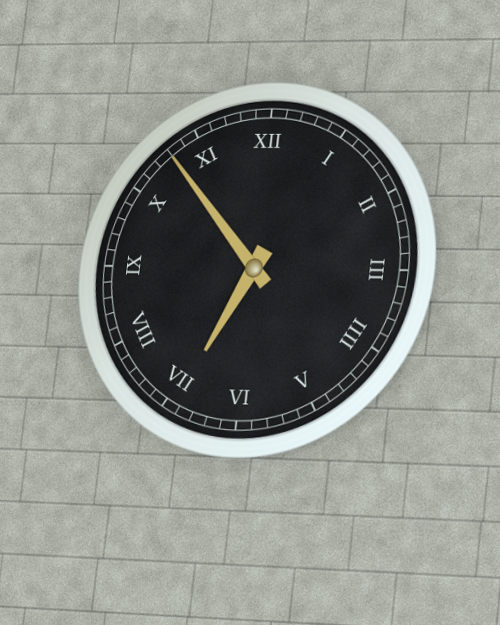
6:53
